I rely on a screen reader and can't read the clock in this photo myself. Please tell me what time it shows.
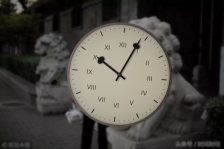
10:04
